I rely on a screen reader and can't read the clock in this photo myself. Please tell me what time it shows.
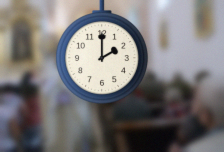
2:00
